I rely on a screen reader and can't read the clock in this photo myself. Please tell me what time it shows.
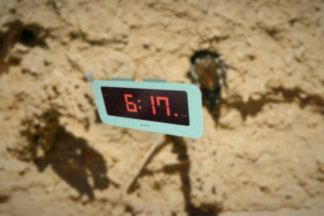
6:17
